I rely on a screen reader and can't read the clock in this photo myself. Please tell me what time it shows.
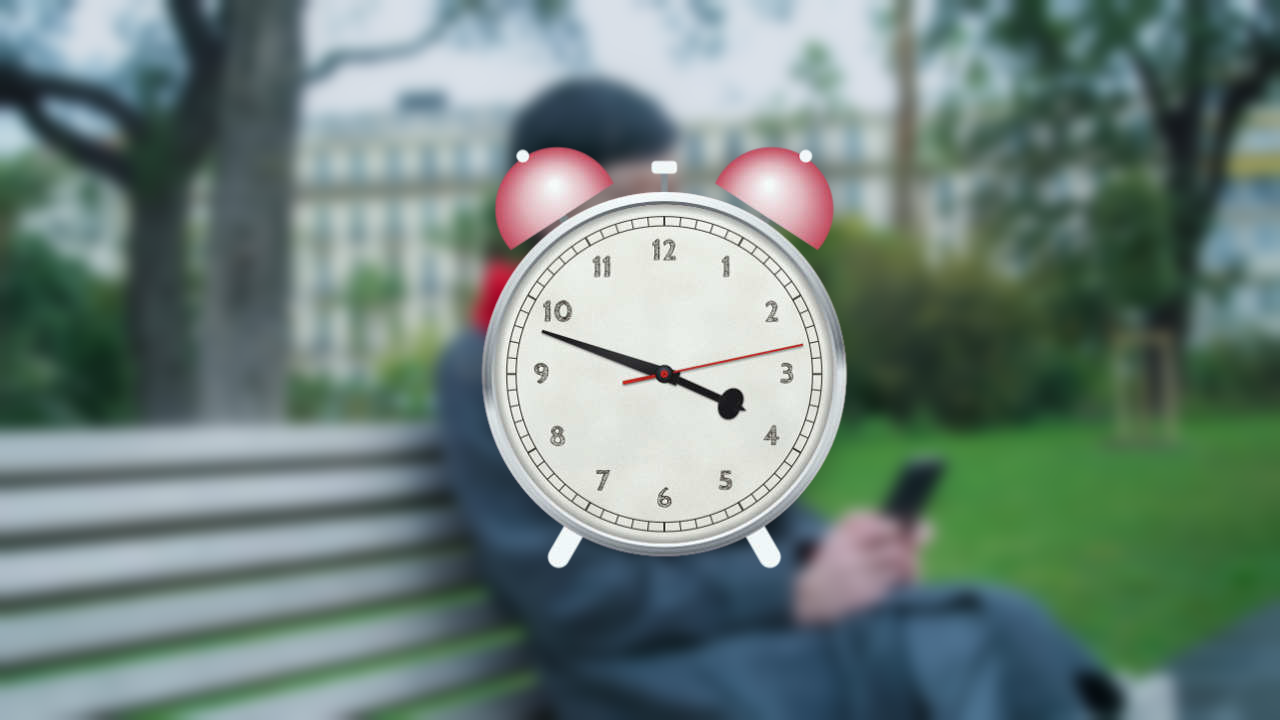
3:48:13
